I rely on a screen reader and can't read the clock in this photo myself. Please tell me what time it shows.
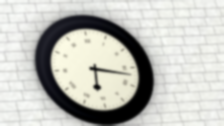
6:17
